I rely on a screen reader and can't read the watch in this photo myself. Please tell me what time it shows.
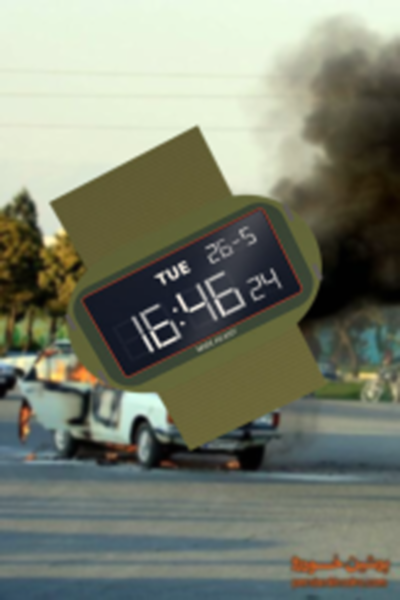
16:46:24
